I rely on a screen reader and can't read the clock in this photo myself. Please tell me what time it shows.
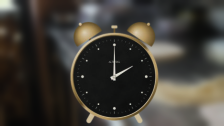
2:00
